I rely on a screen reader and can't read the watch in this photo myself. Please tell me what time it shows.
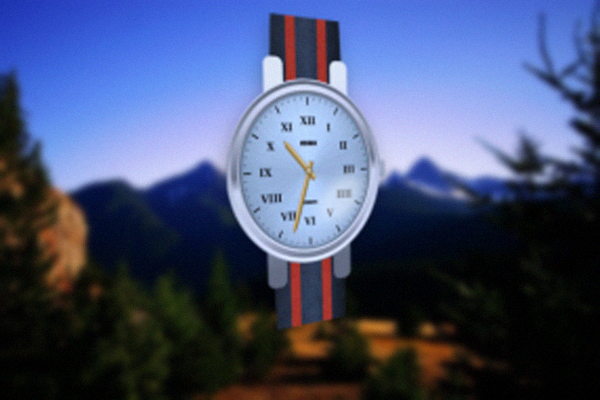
10:33
